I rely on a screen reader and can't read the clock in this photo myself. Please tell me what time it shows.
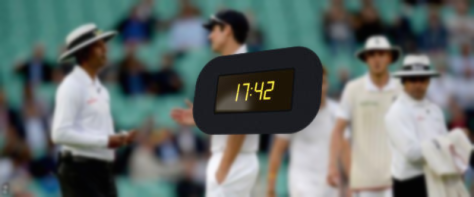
17:42
